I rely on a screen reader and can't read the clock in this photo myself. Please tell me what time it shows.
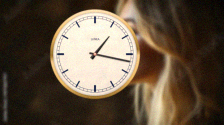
1:17
